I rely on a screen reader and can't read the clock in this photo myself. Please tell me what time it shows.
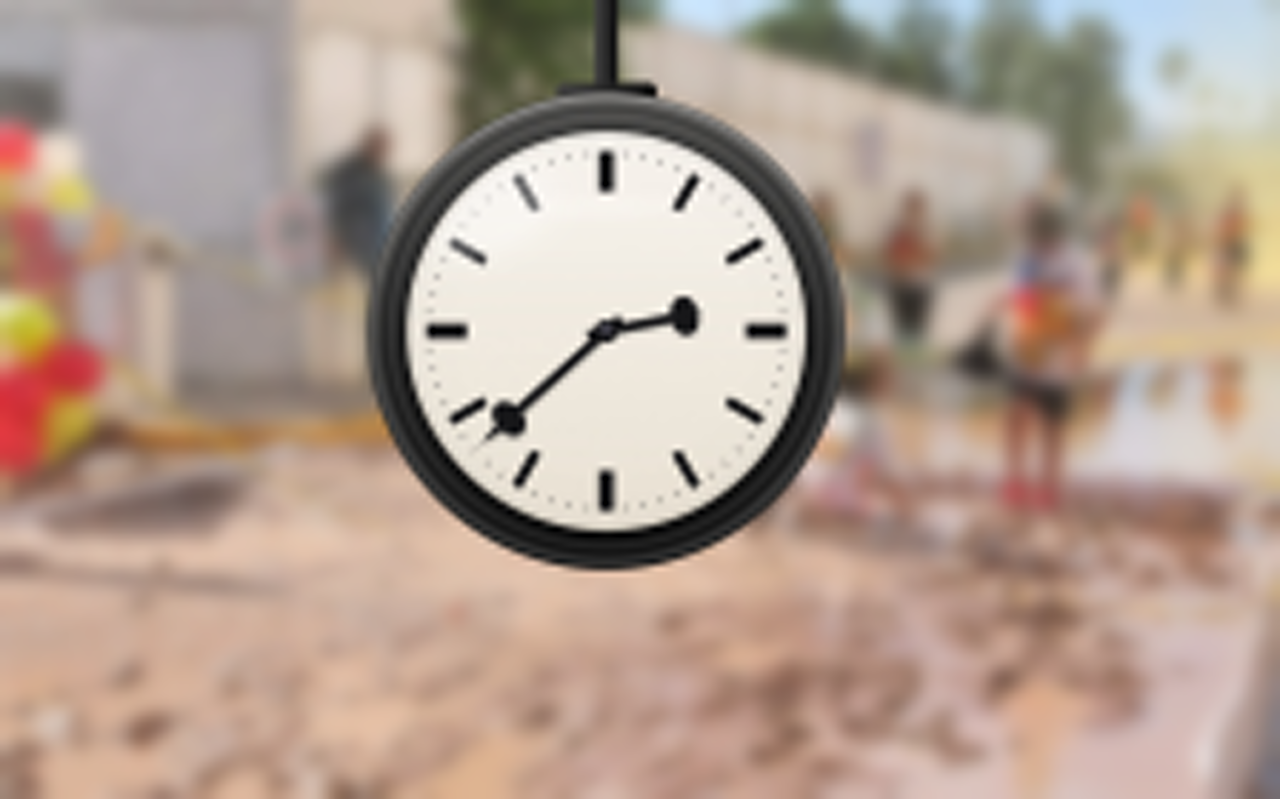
2:38
